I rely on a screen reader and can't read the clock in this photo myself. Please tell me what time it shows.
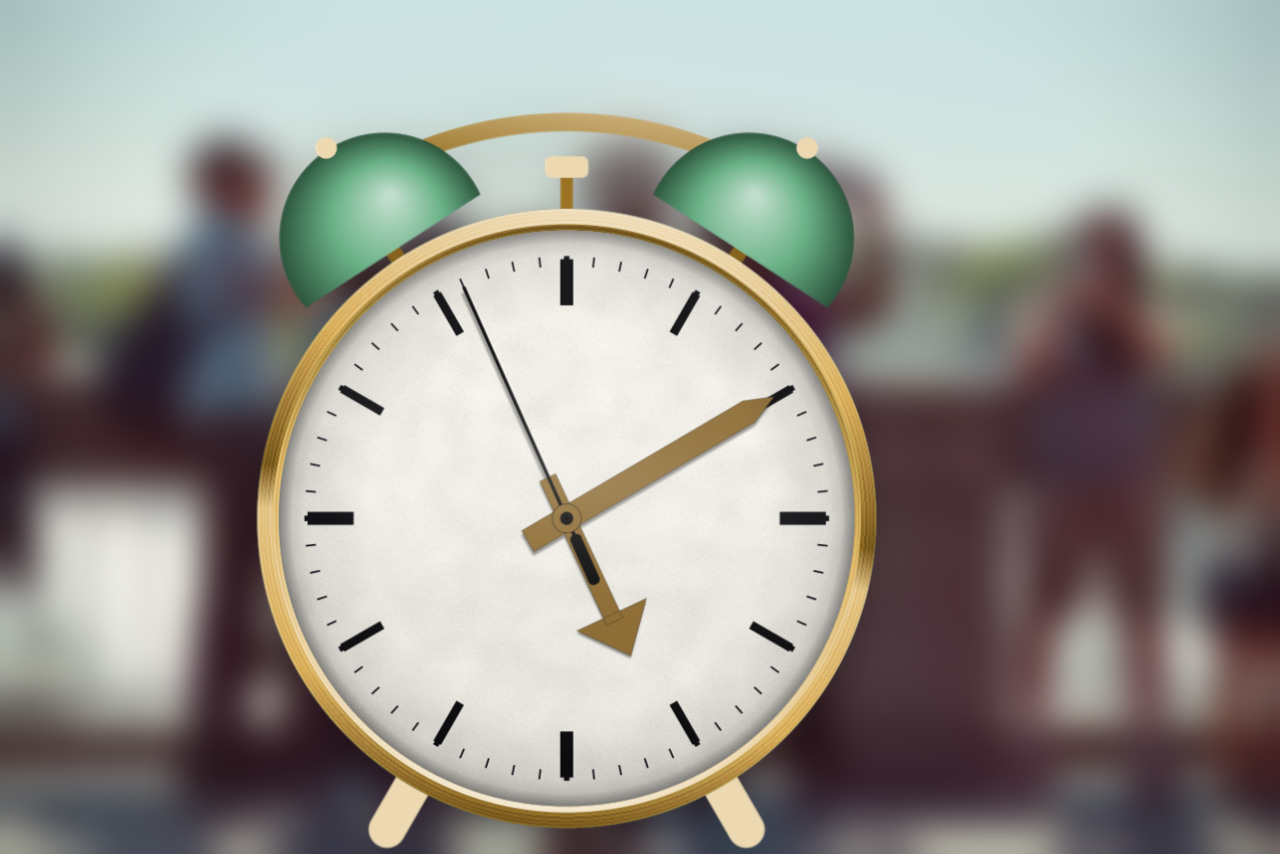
5:09:56
